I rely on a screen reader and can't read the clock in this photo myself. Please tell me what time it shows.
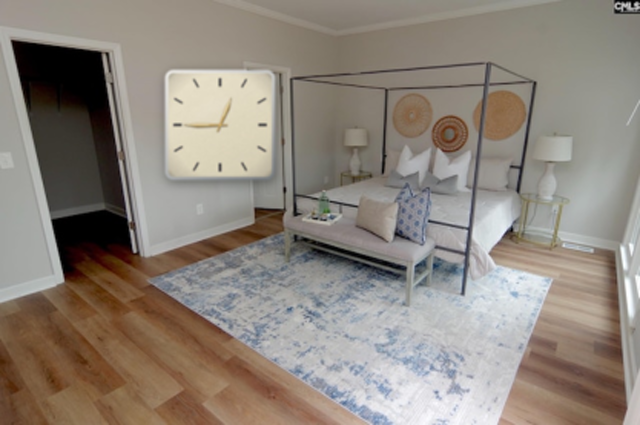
12:45
